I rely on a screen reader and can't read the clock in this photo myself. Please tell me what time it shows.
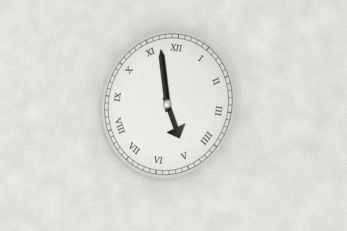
4:57
